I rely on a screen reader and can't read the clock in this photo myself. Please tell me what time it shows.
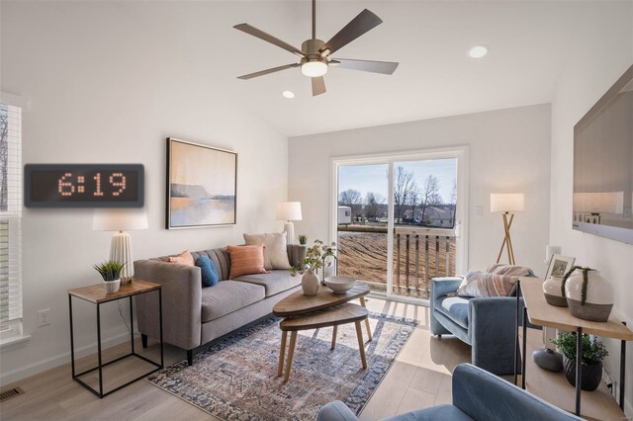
6:19
